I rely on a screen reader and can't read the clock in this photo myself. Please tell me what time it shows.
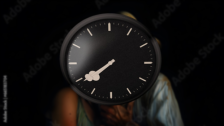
7:39
